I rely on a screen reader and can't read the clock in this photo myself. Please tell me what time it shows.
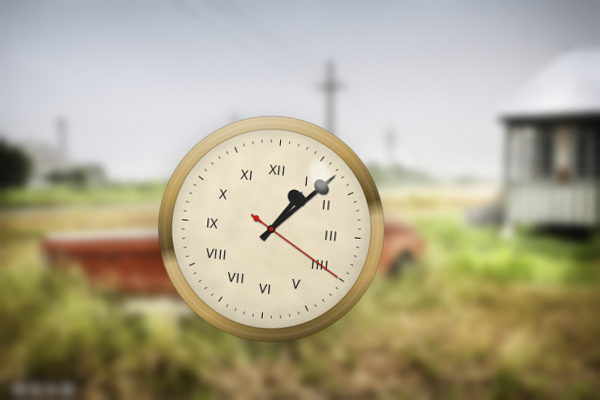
1:07:20
